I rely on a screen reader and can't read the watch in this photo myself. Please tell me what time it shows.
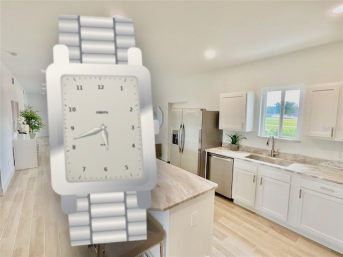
5:42
